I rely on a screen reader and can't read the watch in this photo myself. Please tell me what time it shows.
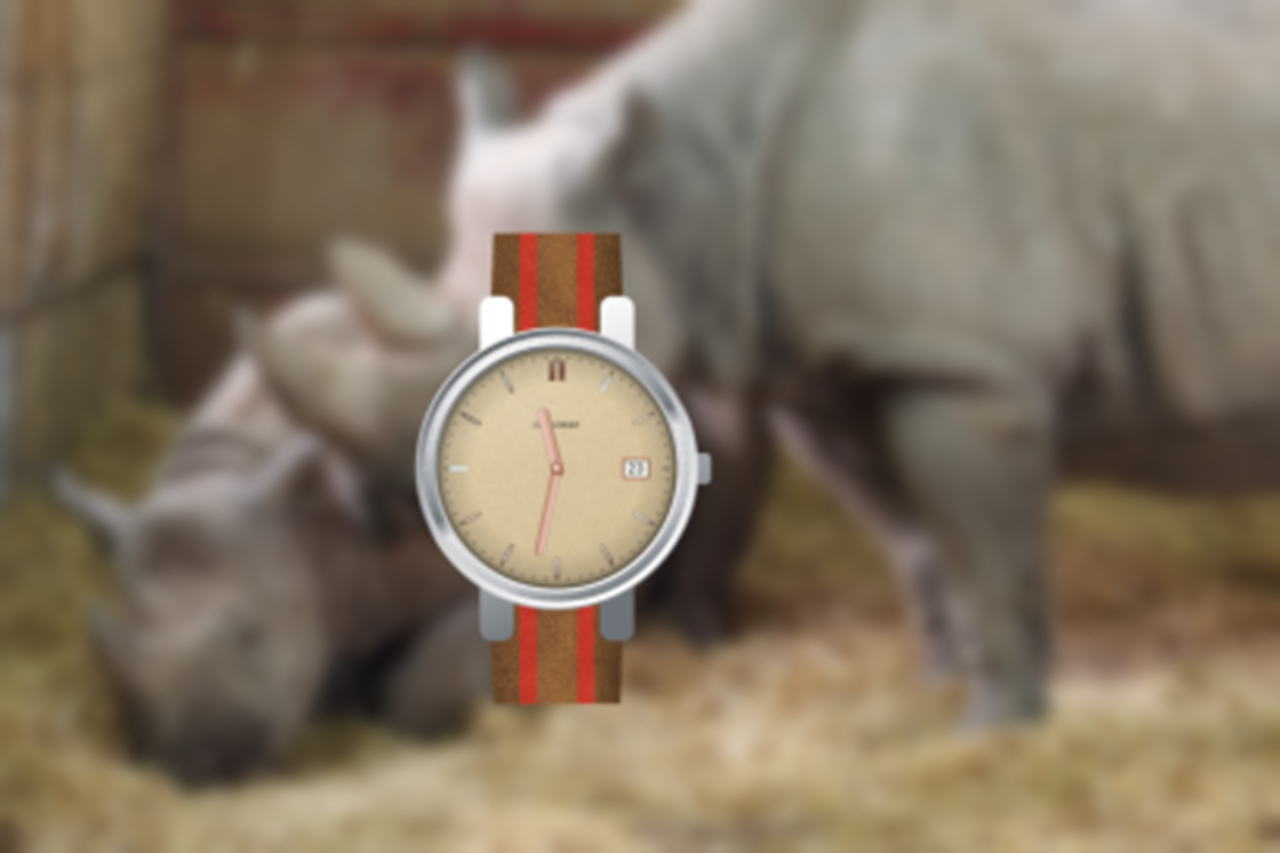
11:32
